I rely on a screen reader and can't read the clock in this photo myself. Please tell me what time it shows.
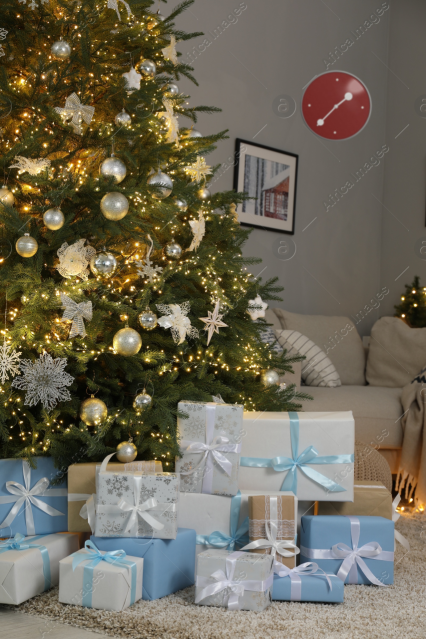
1:37
